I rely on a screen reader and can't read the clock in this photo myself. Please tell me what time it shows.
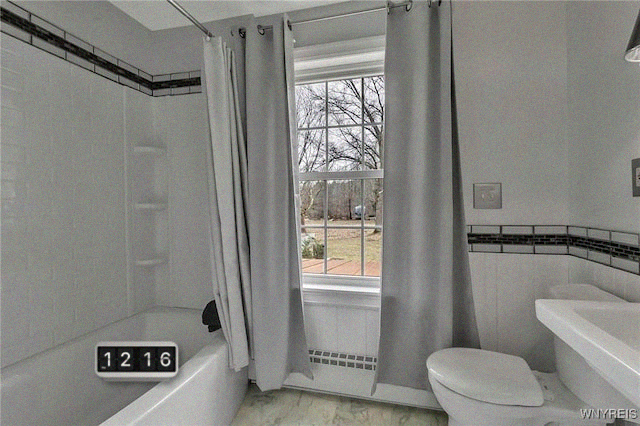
12:16
